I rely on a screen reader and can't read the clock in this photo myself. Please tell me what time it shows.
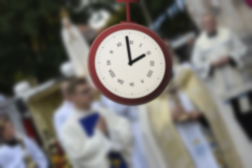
1:59
